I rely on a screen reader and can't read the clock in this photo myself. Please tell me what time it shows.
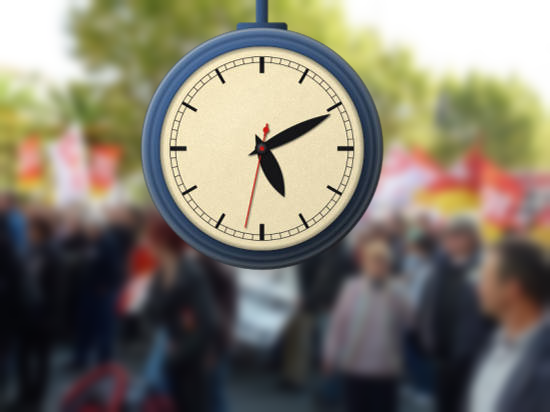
5:10:32
